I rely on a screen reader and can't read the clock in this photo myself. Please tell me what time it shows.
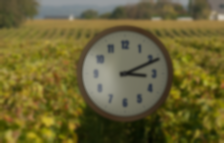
3:11
